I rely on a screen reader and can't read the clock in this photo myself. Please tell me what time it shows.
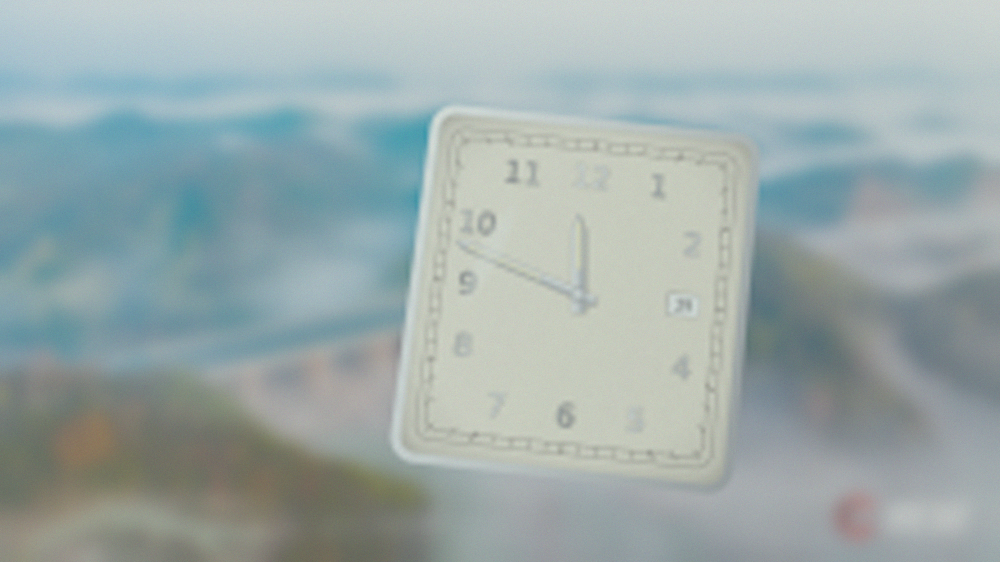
11:48
